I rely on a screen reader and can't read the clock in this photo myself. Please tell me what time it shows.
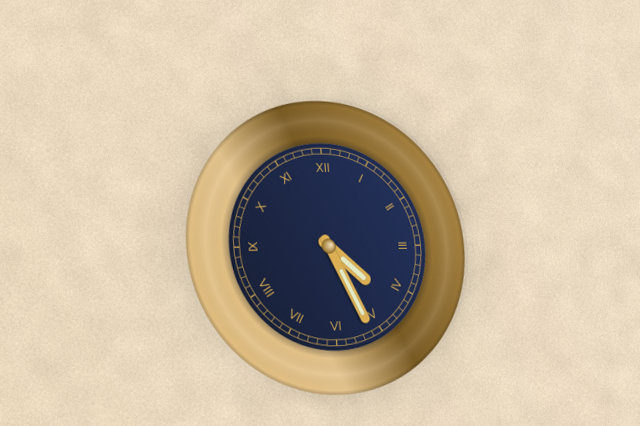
4:26
